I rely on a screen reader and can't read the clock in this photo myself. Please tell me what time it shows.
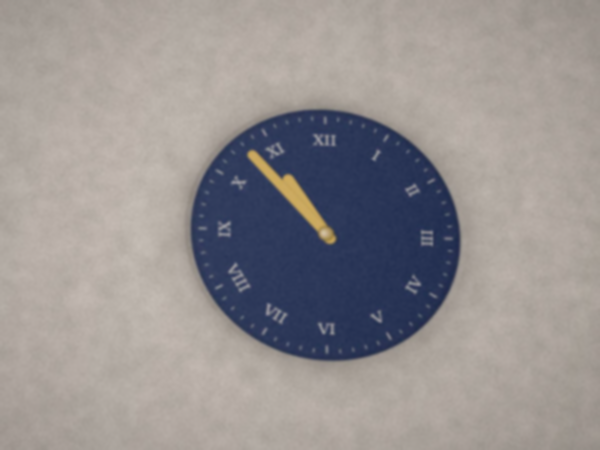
10:53
